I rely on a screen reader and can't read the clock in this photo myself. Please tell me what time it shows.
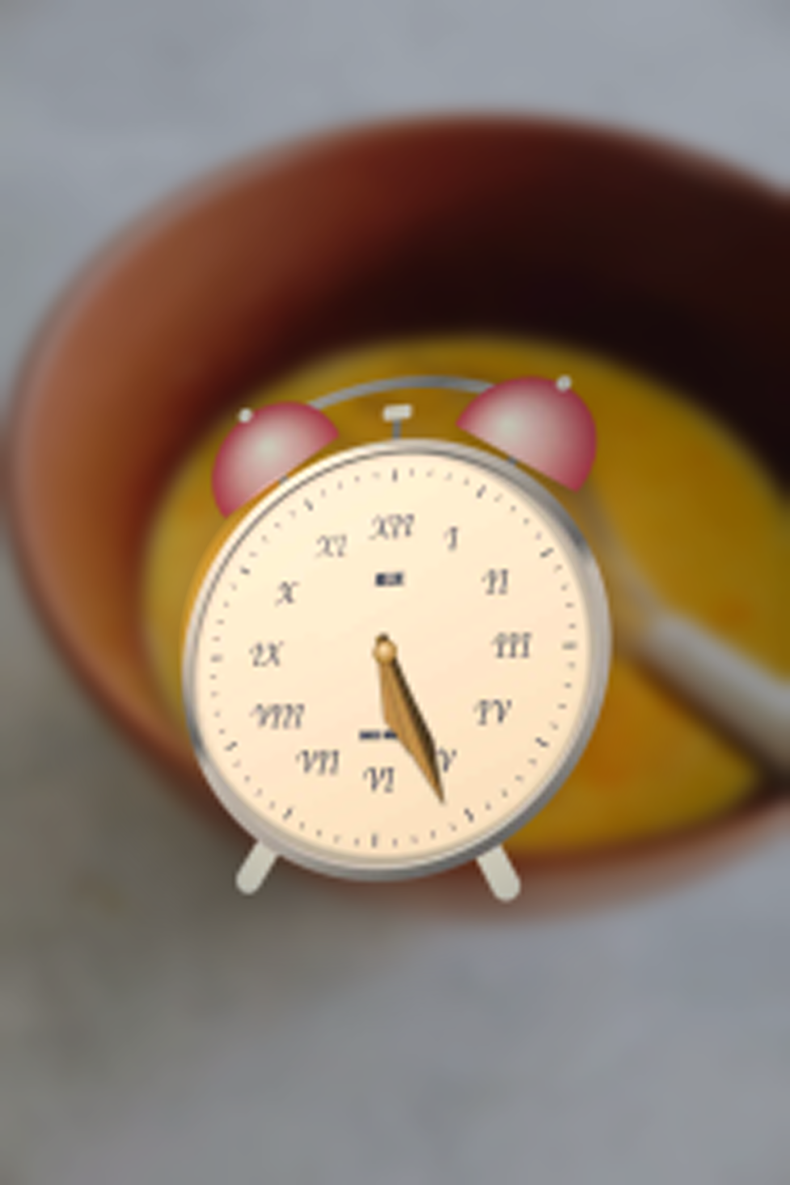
5:26
